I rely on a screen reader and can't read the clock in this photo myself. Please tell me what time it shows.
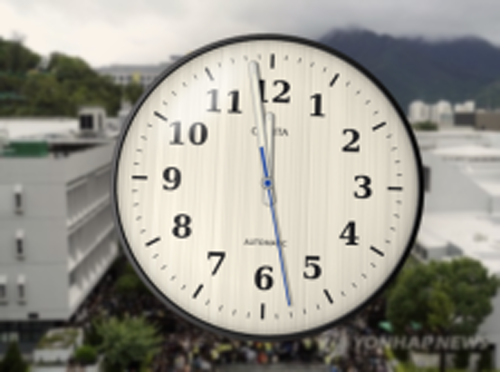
11:58:28
